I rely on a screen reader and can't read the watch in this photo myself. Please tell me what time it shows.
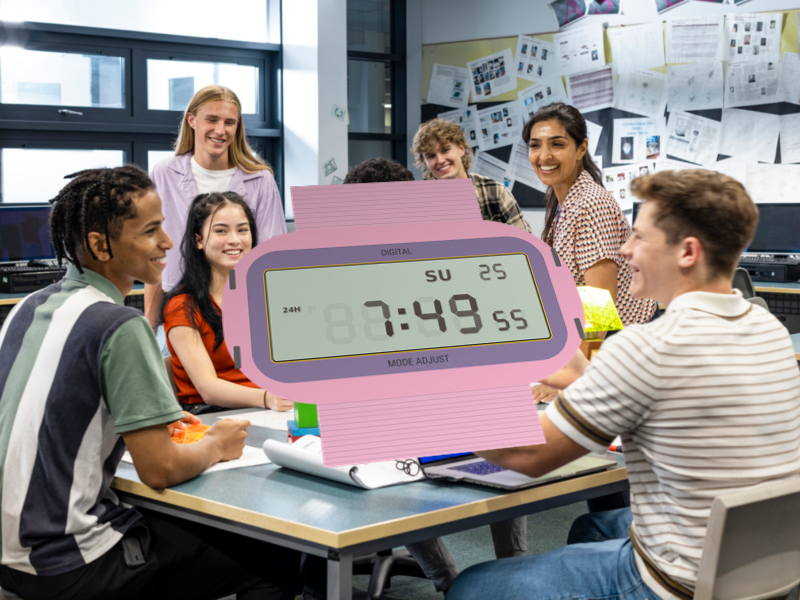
7:49:55
